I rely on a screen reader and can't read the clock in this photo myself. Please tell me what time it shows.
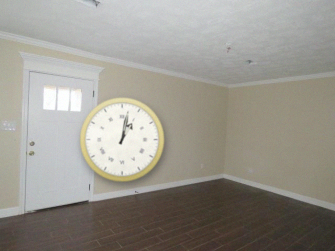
1:02
